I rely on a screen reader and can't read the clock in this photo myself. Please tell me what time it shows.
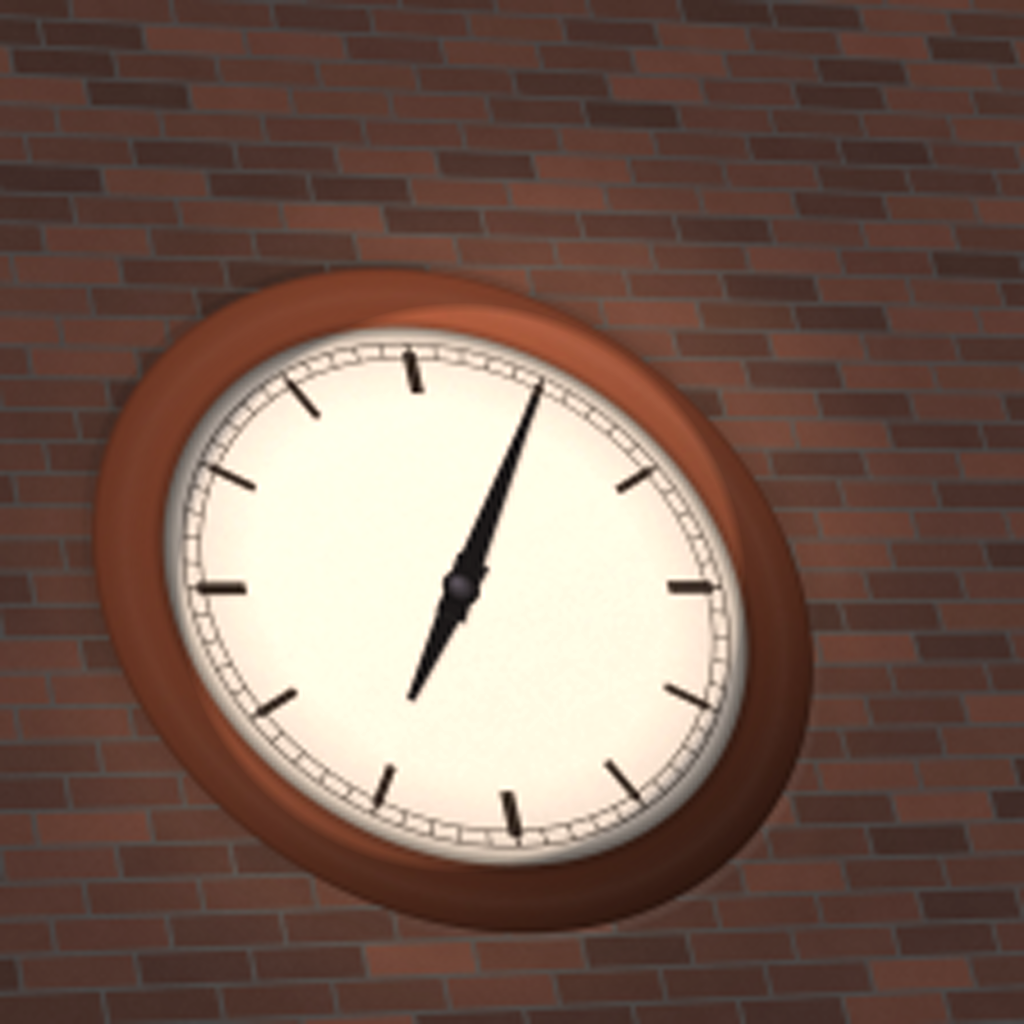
7:05
